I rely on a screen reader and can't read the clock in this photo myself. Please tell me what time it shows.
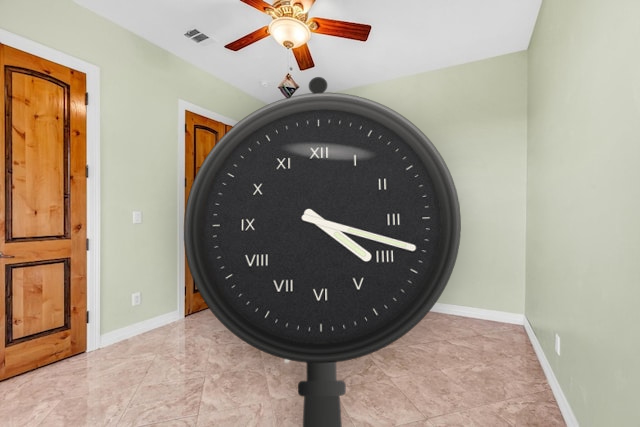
4:18
